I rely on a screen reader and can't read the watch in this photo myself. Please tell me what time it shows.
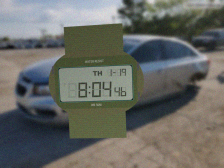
8:04:46
